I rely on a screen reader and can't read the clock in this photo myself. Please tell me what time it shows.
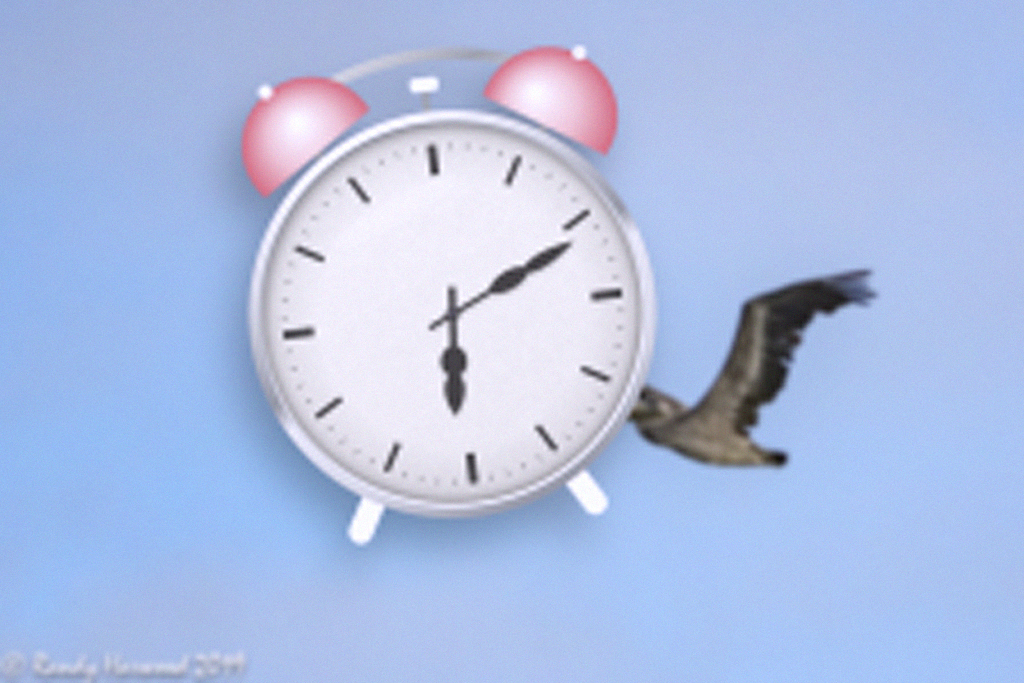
6:11
